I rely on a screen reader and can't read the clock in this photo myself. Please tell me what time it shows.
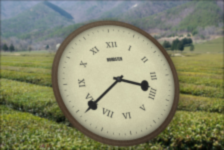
3:39
